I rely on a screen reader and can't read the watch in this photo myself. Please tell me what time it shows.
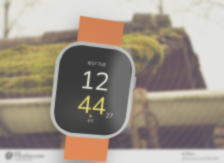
12:44
